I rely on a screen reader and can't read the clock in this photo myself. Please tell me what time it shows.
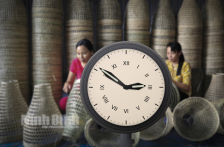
2:51
